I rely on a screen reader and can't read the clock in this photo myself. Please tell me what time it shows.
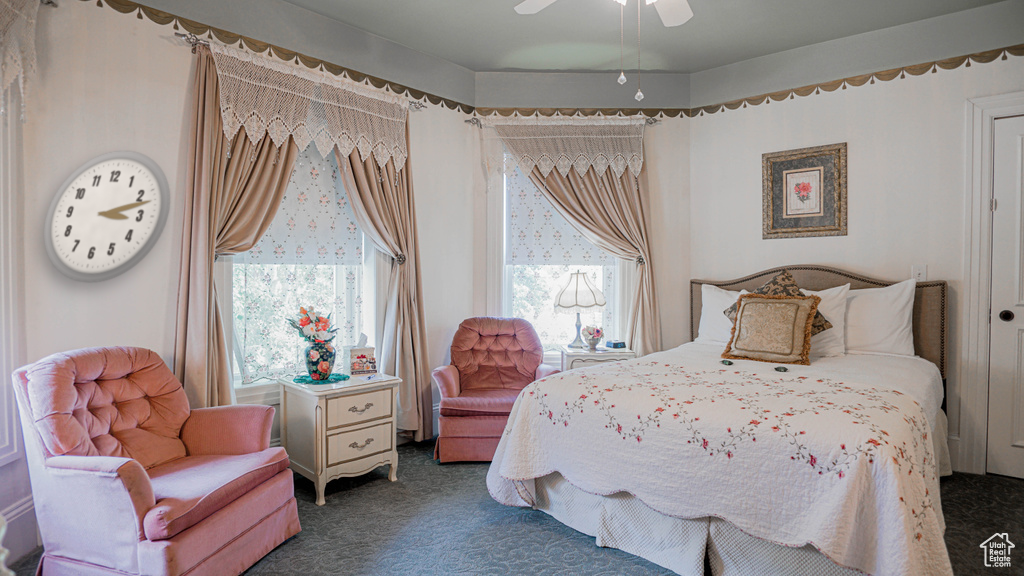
3:12
